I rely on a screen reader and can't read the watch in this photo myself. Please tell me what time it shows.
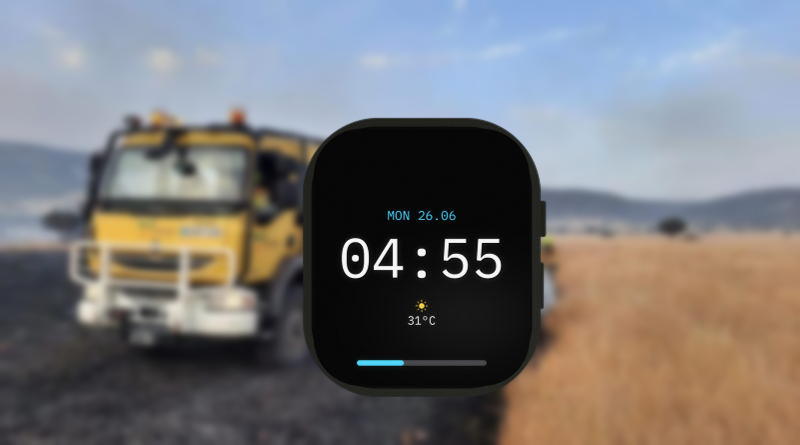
4:55
